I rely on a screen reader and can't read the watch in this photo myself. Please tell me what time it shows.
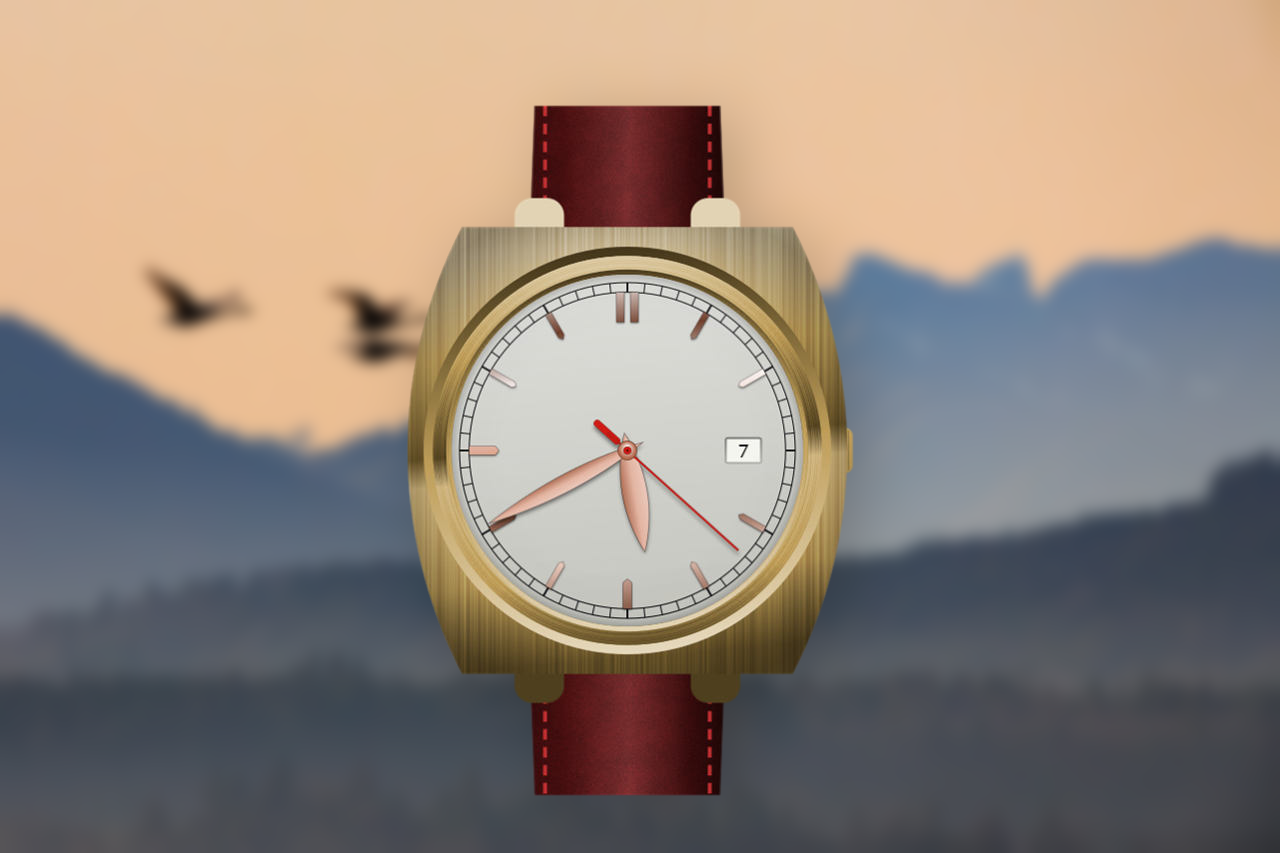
5:40:22
